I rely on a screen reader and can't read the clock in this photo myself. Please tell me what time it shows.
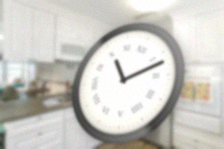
10:07
